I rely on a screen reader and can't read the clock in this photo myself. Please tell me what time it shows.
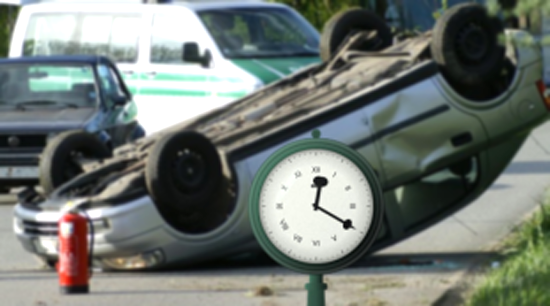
12:20
